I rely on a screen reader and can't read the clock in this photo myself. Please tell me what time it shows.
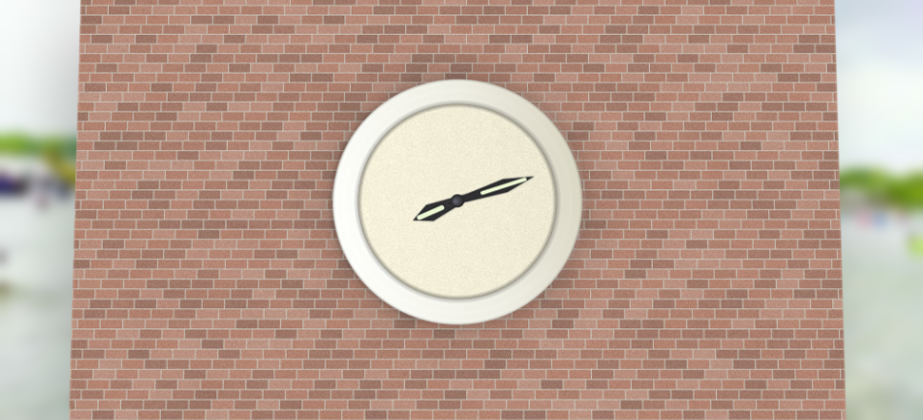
8:12
